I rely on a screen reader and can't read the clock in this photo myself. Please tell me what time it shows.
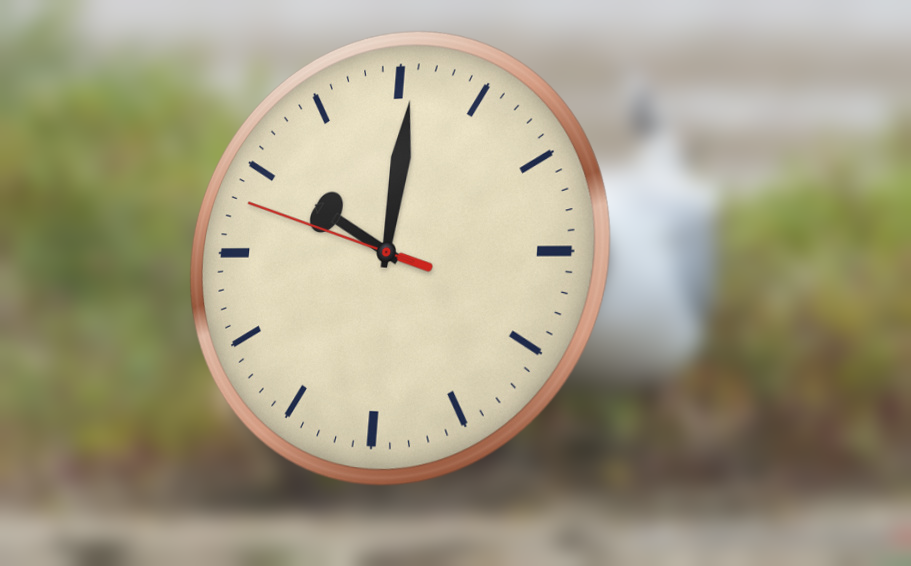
10:00:48
